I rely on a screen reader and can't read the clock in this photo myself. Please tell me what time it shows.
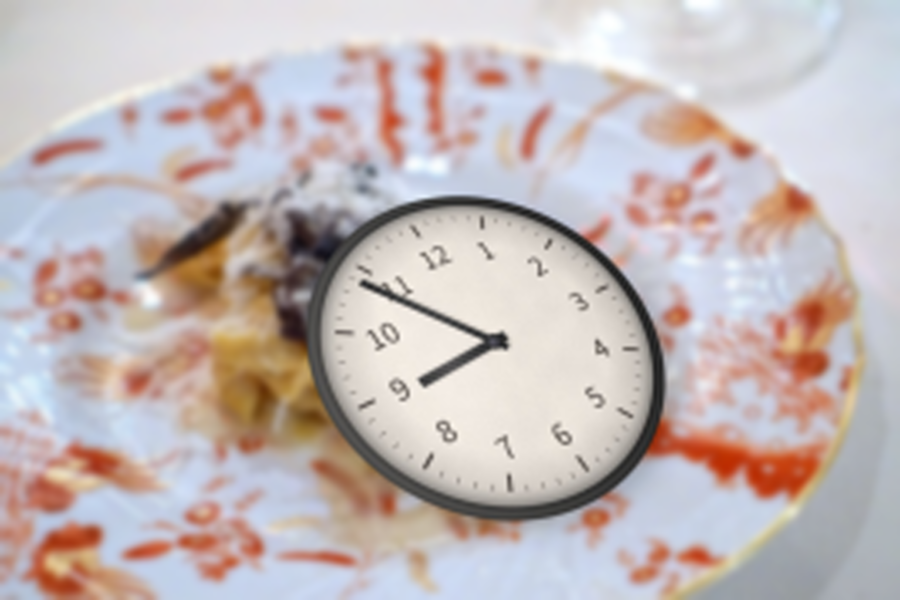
8:54
